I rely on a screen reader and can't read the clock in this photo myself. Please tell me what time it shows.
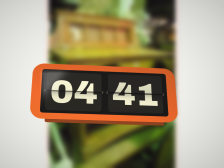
4:41
